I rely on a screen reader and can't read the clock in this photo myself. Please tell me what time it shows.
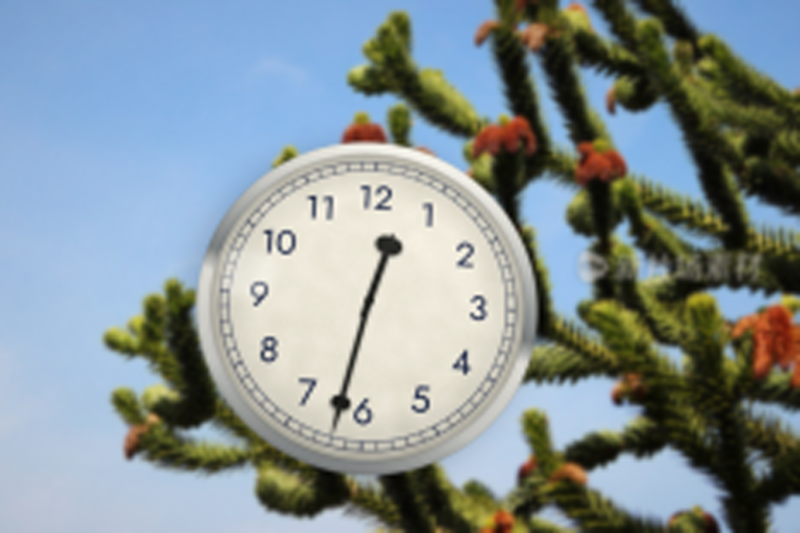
12:32
